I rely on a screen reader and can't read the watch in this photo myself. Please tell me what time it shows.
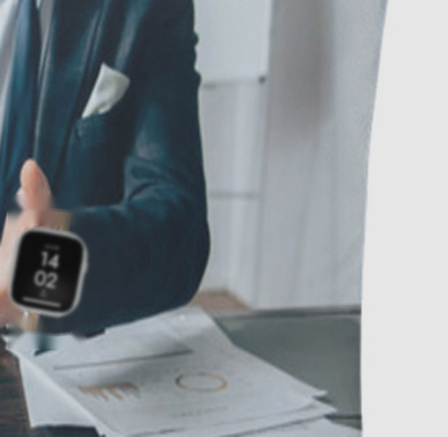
14:02
